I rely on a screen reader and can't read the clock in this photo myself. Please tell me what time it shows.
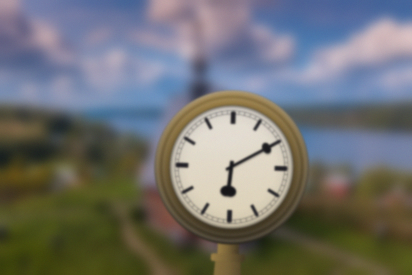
6:10
